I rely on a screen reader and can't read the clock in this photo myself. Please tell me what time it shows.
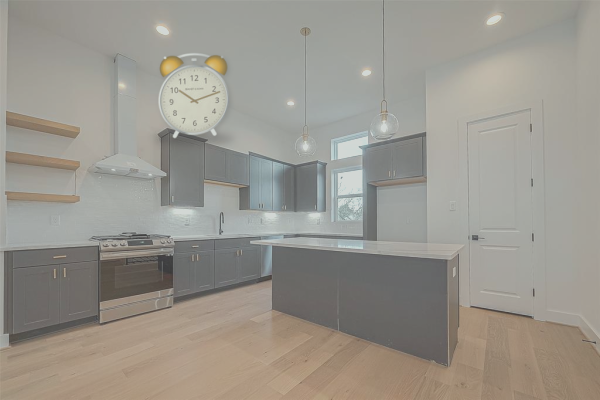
10:12
